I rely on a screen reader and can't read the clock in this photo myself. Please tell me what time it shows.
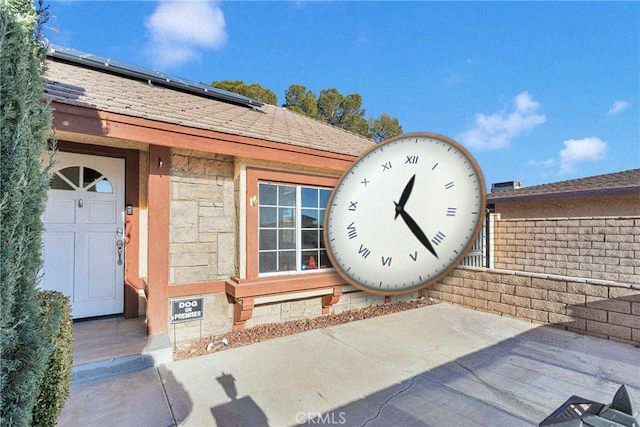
12:22
